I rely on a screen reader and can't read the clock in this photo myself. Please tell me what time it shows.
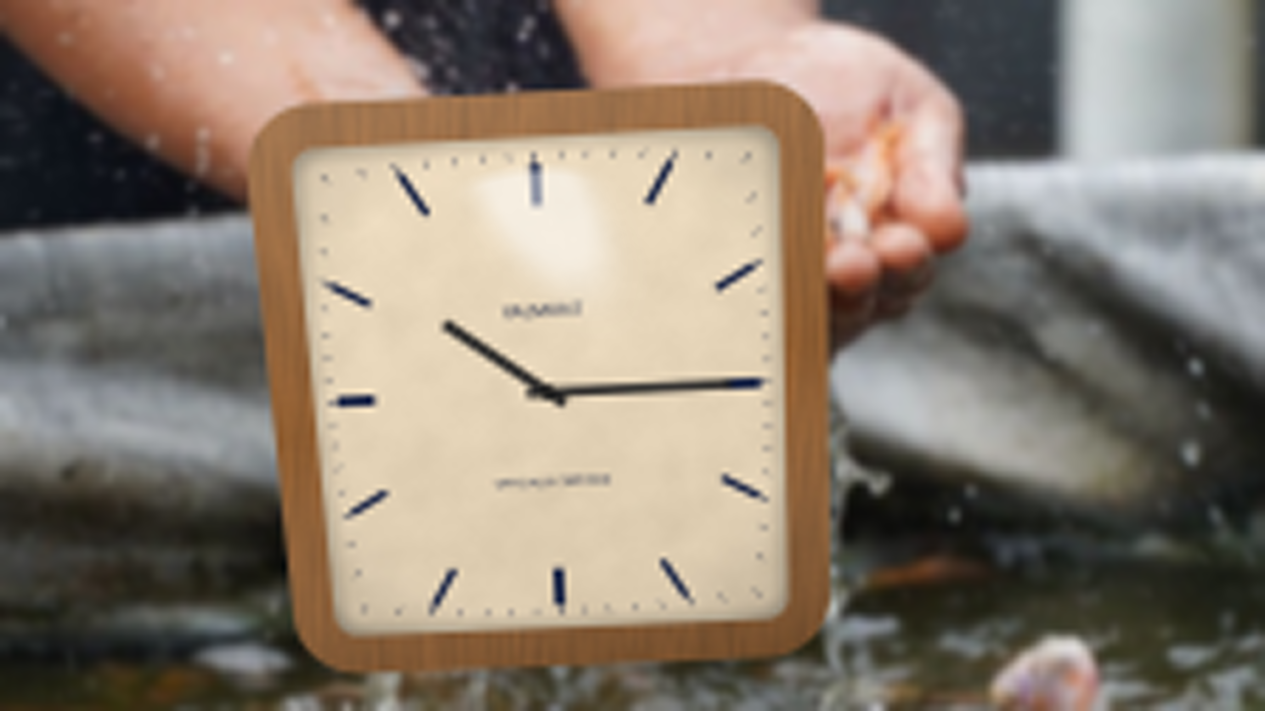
10:15
